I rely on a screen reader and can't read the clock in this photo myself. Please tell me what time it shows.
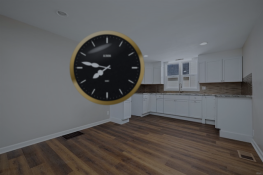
7:47
